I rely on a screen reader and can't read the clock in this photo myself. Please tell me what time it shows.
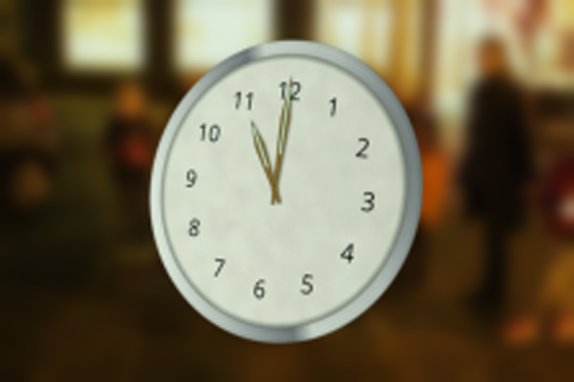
11:00
